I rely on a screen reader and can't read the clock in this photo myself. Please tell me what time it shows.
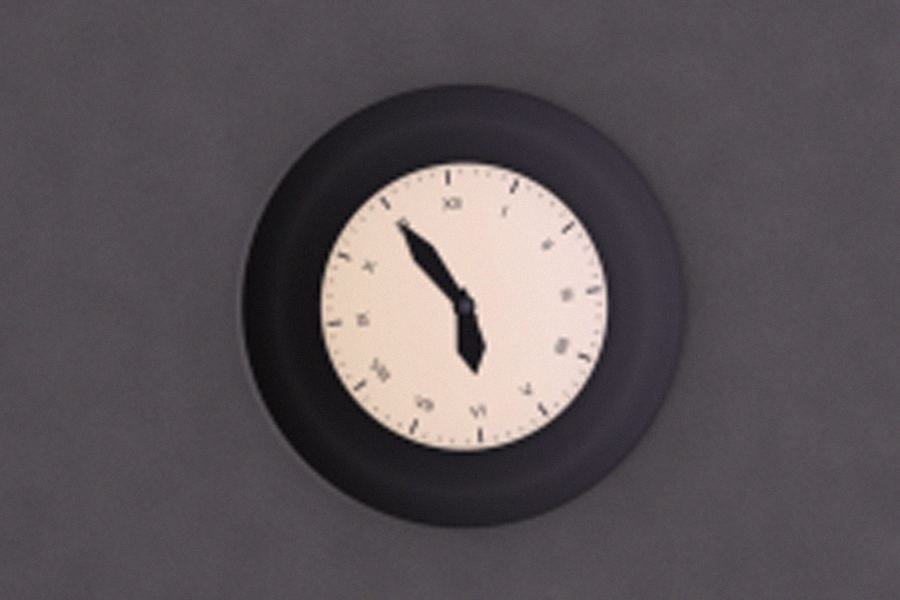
5:55
